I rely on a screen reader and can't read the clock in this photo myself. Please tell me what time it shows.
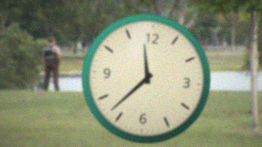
11:37
